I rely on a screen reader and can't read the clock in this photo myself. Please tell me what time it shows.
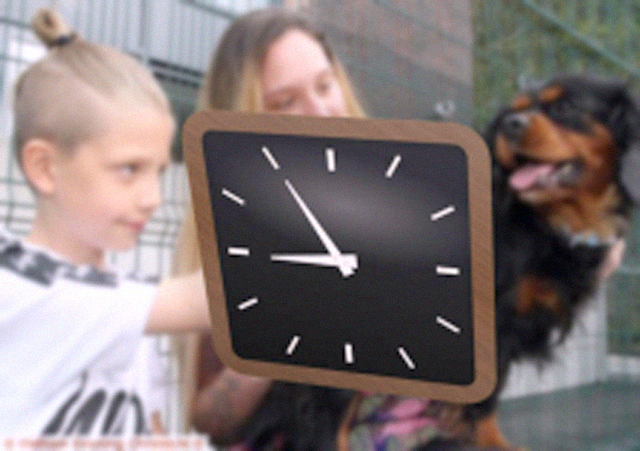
8:55
